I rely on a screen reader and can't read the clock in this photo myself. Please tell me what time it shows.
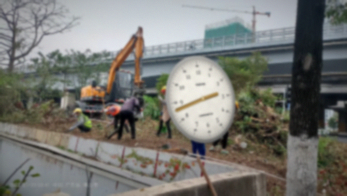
2:43
